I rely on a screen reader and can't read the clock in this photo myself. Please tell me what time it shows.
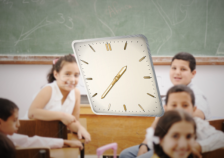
1:38
